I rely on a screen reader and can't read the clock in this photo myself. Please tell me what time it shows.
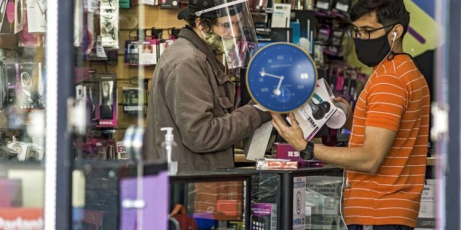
6:48
